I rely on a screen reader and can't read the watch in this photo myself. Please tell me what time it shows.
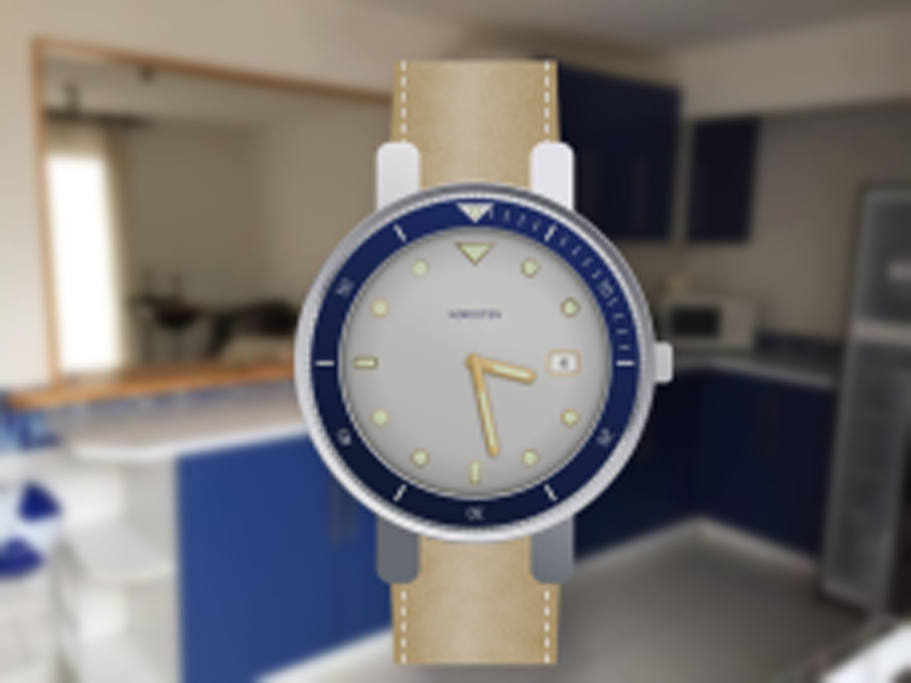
3:28
